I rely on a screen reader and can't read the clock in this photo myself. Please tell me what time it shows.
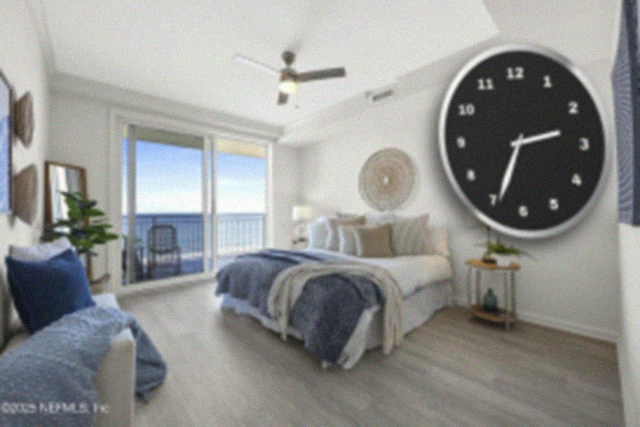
2:34
